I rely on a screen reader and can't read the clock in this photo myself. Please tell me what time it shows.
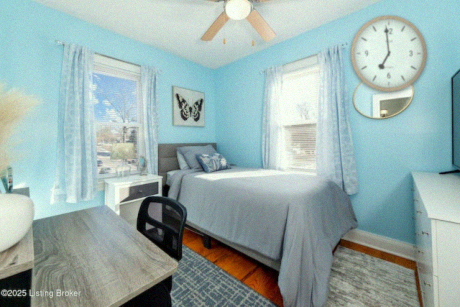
6:59
